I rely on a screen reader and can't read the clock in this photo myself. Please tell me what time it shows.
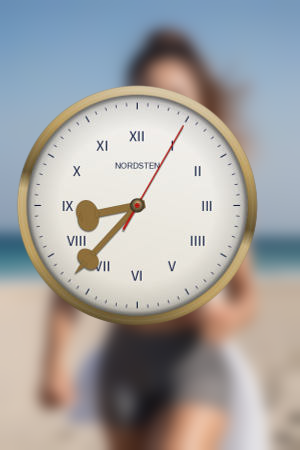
8:37:05
